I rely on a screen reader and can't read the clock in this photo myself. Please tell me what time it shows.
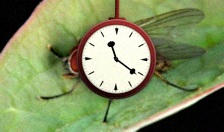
11:21
